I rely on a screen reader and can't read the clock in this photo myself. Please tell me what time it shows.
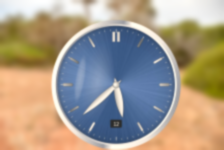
5:38
